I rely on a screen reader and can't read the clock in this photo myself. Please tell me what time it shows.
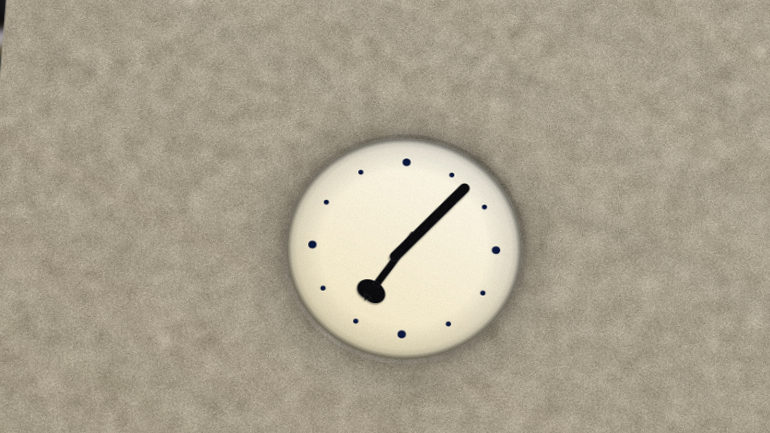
7:07
